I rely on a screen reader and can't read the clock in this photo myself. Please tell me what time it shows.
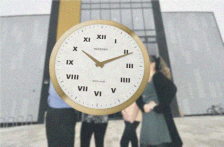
10:11
